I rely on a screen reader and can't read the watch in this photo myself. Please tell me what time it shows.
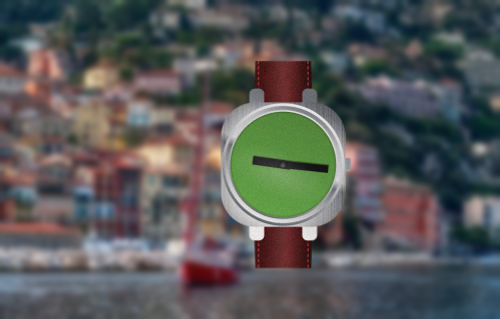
9:16
